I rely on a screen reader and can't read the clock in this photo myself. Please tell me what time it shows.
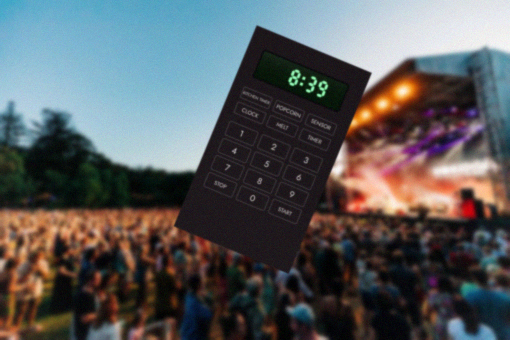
8:39
